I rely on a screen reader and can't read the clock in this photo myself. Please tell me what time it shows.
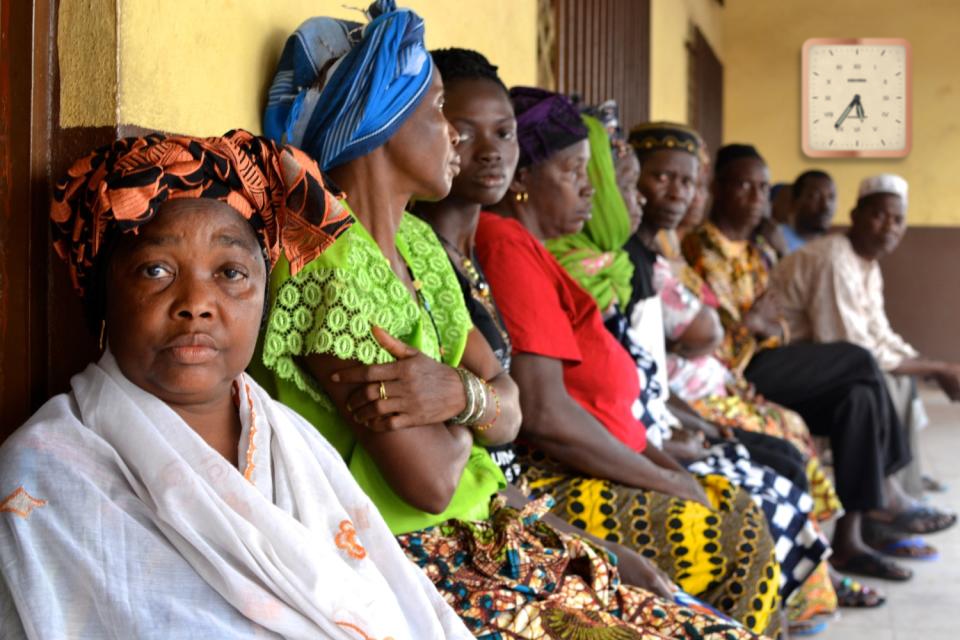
5:36
